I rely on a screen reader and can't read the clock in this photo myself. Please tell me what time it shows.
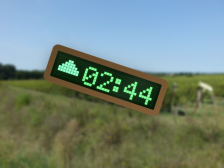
2:44
